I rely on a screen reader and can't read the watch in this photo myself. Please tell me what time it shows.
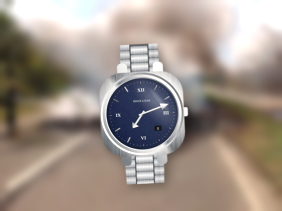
7:12
